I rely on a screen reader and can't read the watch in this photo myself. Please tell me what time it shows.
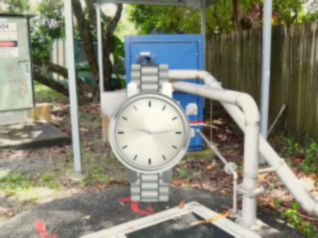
9:14
